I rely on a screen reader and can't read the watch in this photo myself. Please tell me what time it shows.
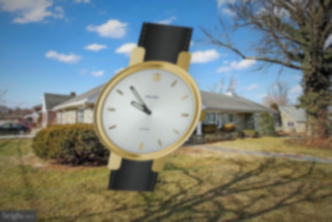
9:53
